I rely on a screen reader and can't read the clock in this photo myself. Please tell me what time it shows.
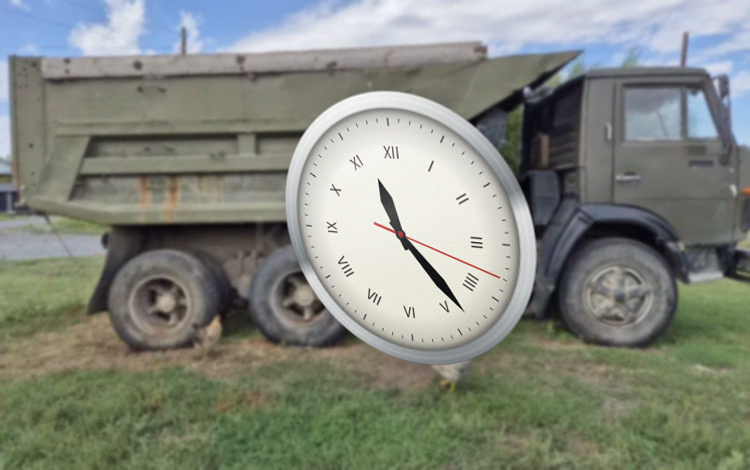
11:23:18
